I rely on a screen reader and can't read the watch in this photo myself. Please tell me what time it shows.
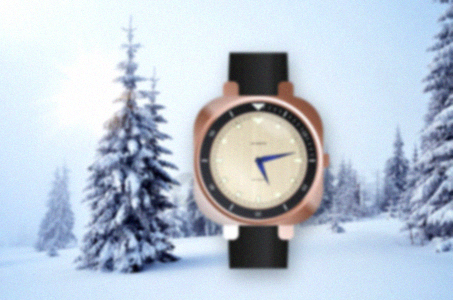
5:13
